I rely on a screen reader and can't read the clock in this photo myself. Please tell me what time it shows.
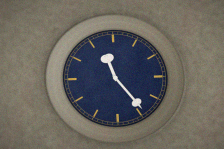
11:24
